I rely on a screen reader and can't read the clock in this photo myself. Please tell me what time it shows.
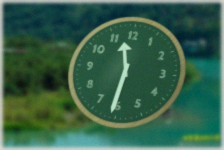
11:31
